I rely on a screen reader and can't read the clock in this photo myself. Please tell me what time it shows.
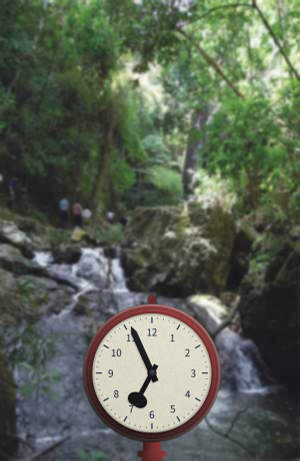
6:56
